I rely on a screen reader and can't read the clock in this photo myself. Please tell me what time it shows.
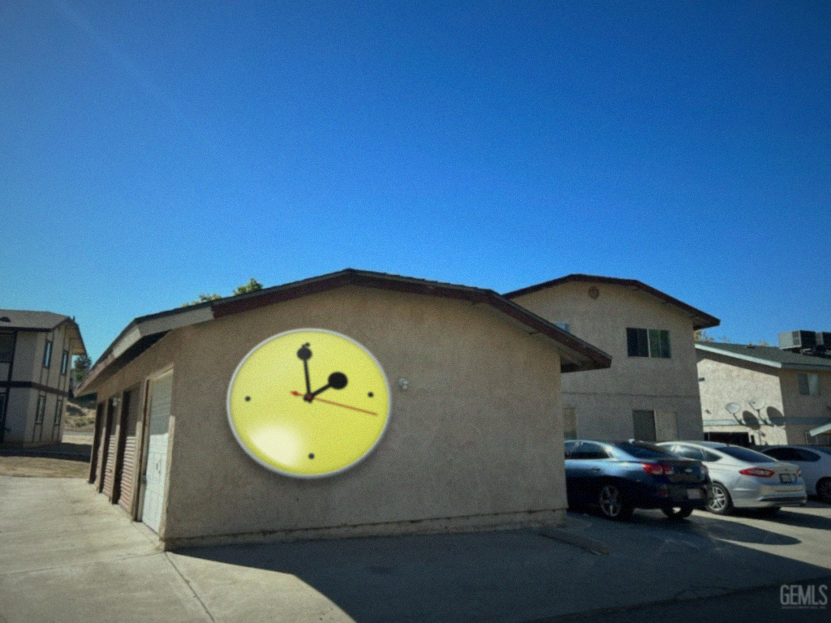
1:59:18
